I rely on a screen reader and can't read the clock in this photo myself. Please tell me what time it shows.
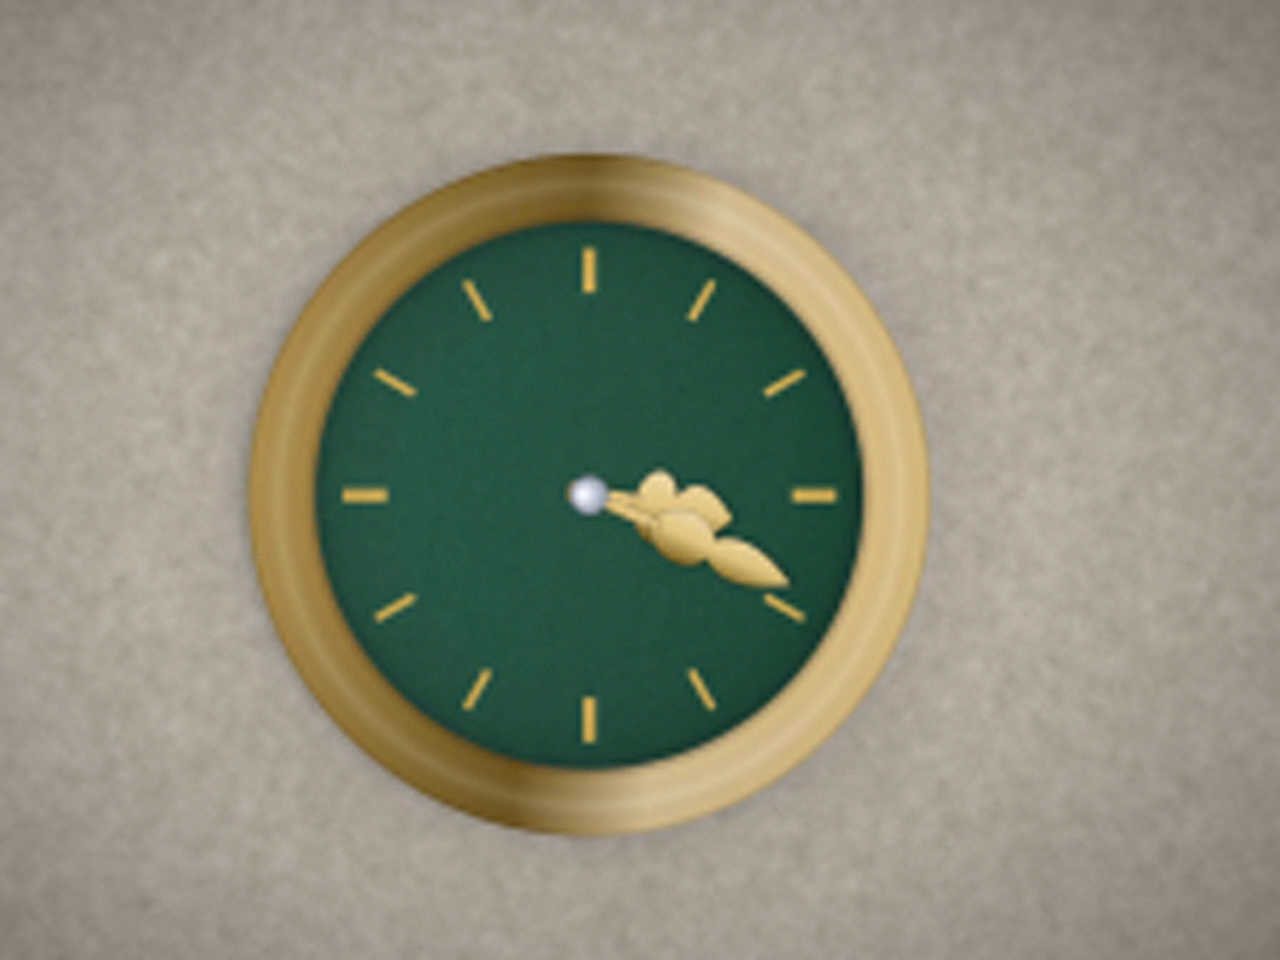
3:19
